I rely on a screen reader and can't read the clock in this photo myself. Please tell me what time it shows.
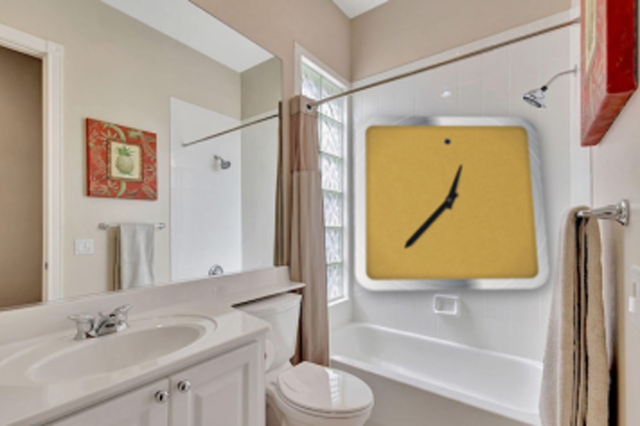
12:37
